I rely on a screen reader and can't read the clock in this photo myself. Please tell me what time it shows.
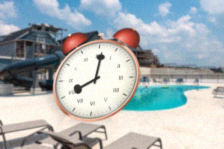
8:01
